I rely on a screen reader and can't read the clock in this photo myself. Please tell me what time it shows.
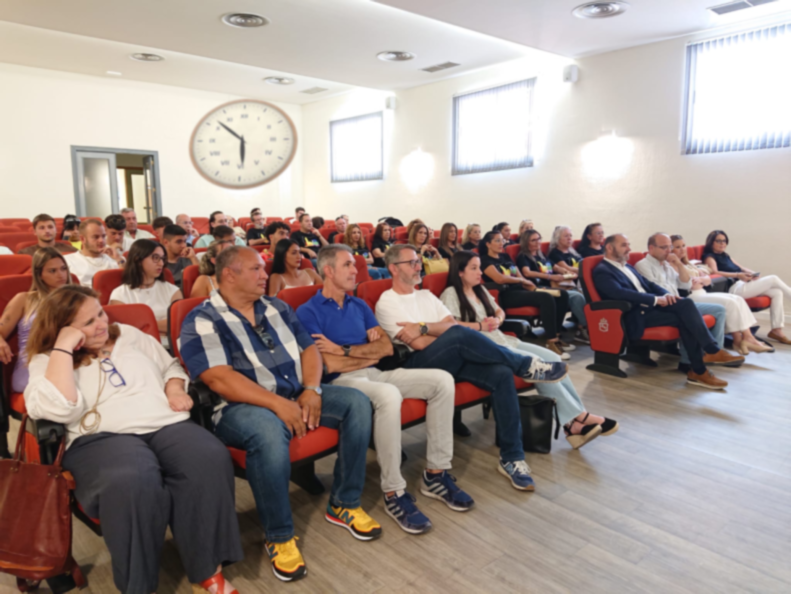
5:52
